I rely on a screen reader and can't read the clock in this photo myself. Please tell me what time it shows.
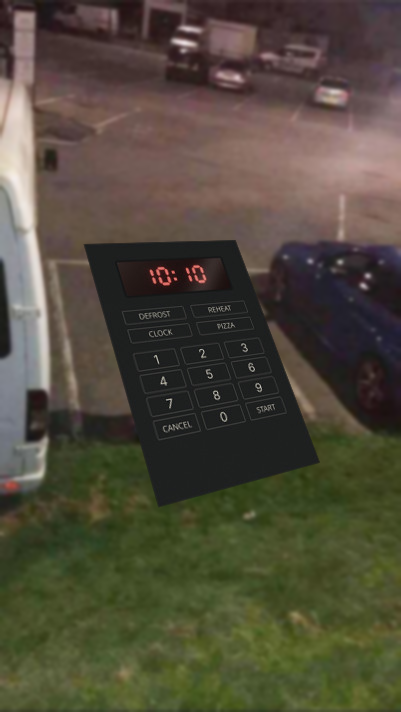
10:10
